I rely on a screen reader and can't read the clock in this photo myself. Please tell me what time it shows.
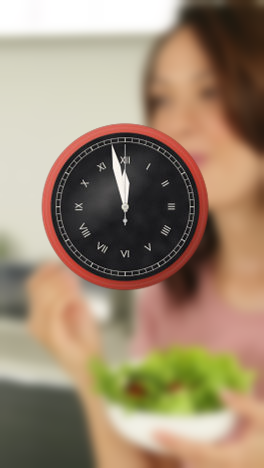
11:58:00
